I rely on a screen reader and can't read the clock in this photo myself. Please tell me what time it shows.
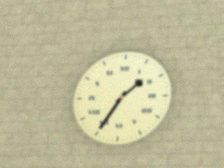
1:35
